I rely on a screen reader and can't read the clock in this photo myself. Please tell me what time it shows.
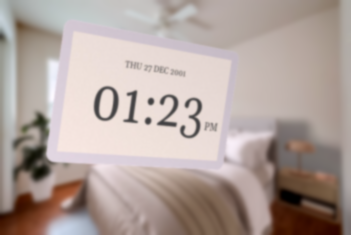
1:23
